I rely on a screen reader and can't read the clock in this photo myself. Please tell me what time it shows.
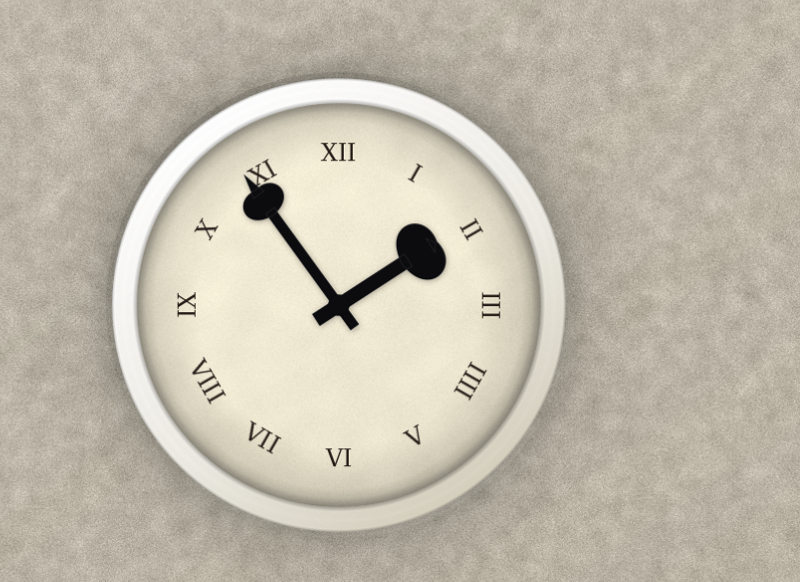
1:54
